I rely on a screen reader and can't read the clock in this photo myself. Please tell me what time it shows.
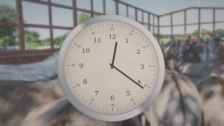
12:21
